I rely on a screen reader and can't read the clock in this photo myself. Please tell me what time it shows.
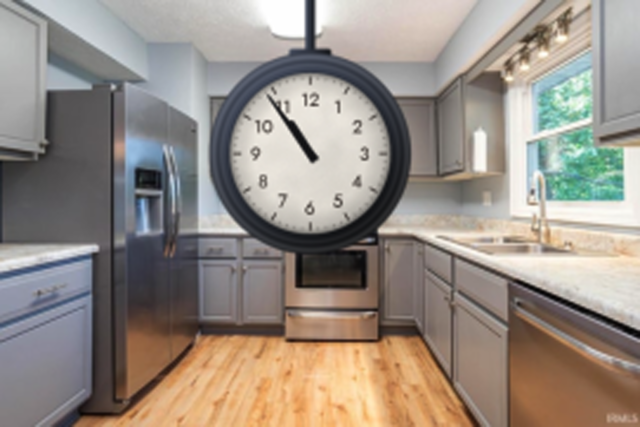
10:54
